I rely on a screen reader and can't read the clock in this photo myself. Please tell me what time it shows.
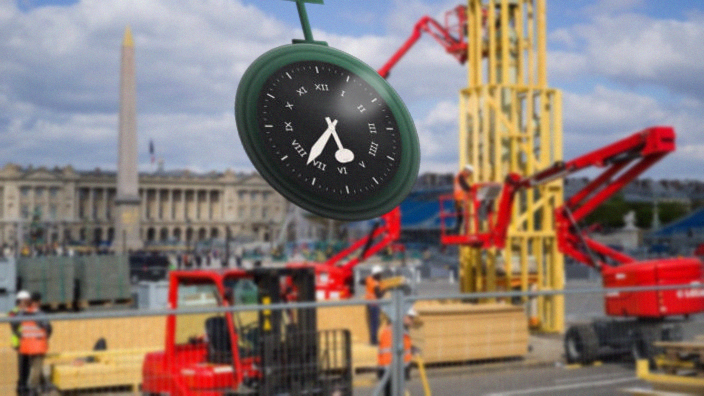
5:37
